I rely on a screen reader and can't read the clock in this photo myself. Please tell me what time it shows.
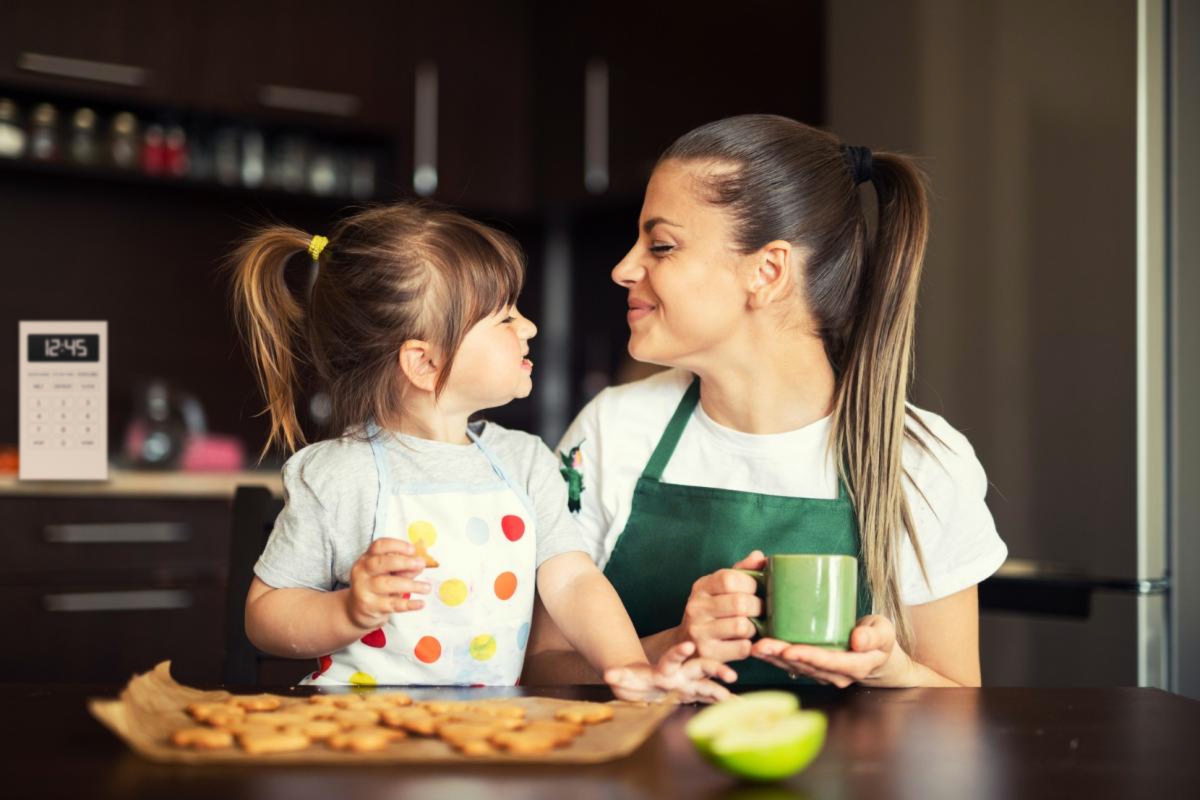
12:45
